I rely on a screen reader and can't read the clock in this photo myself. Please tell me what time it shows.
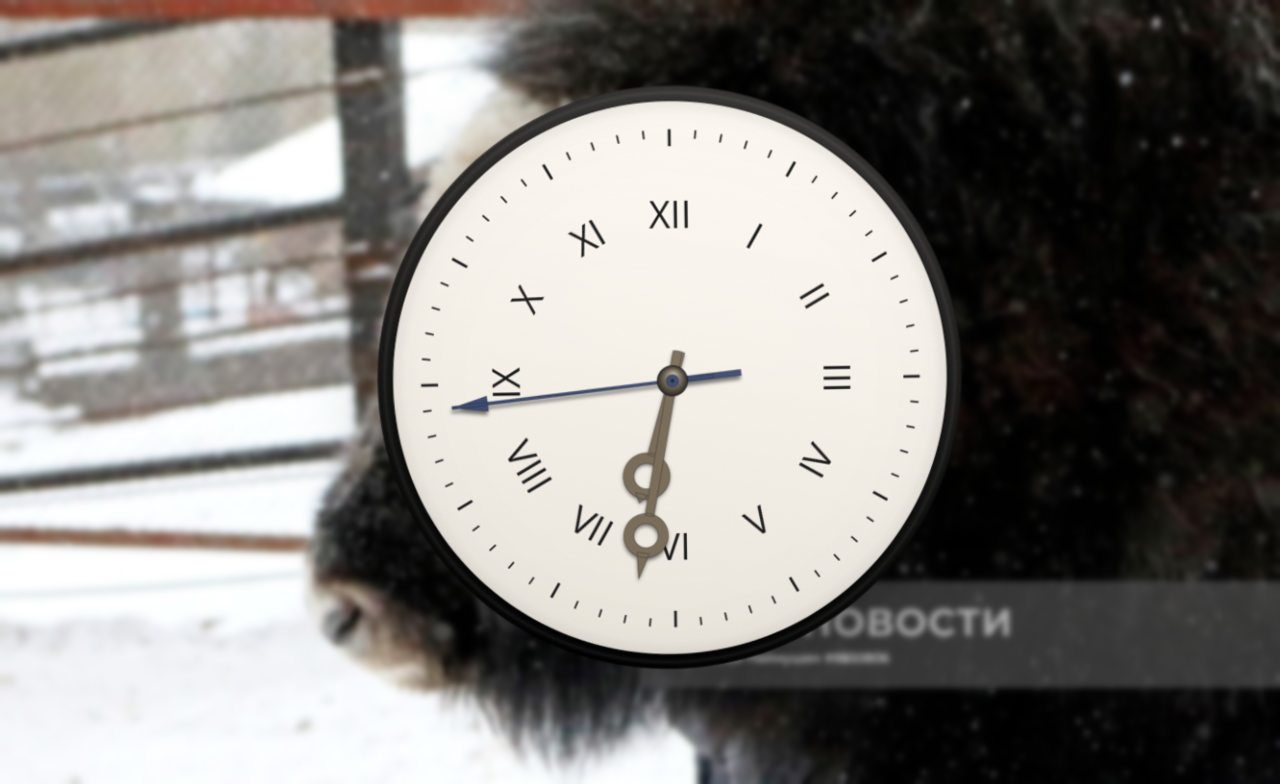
6:31:44
